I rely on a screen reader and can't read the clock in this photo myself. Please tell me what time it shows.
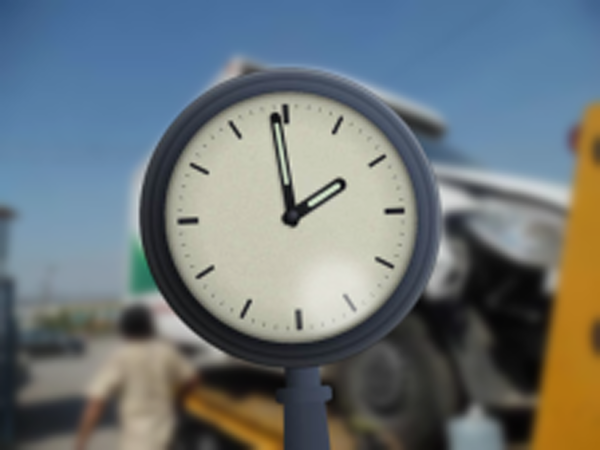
1:59
